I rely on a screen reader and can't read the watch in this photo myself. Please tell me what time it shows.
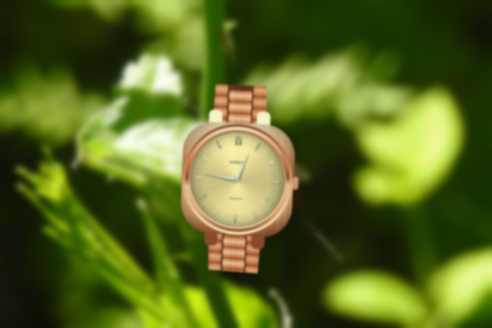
12:46
